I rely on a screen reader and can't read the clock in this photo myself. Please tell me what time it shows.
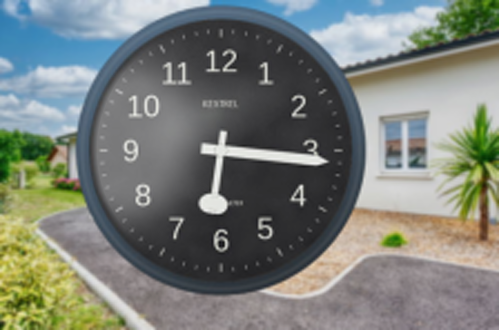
6:16
